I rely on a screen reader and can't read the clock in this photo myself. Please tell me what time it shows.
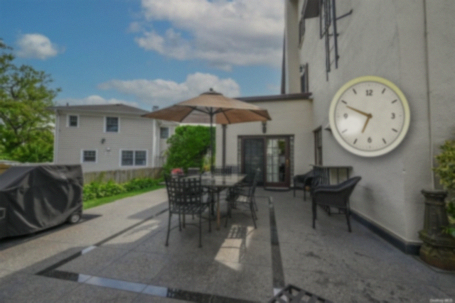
6:49
